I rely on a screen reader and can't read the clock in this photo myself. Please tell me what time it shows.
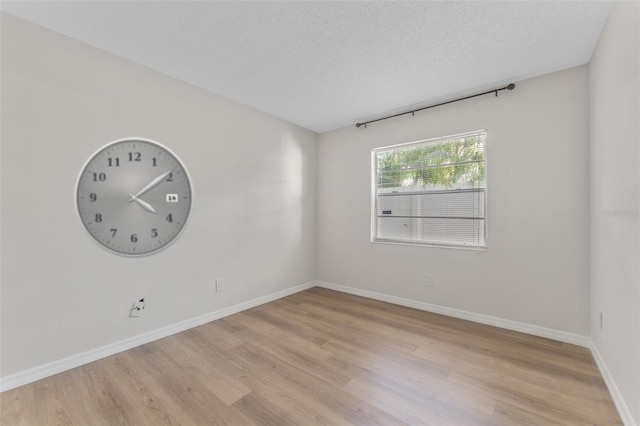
4:09
